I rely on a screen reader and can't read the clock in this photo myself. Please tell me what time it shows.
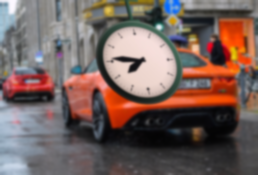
7:46
